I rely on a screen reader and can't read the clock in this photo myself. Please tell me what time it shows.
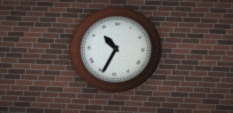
10:34
